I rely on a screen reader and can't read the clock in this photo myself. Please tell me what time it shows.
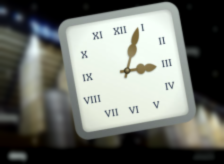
3:04
